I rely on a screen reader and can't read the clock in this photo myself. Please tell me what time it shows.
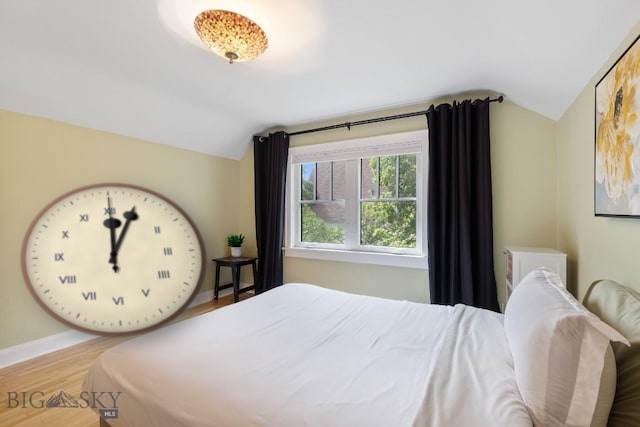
12:04:00
